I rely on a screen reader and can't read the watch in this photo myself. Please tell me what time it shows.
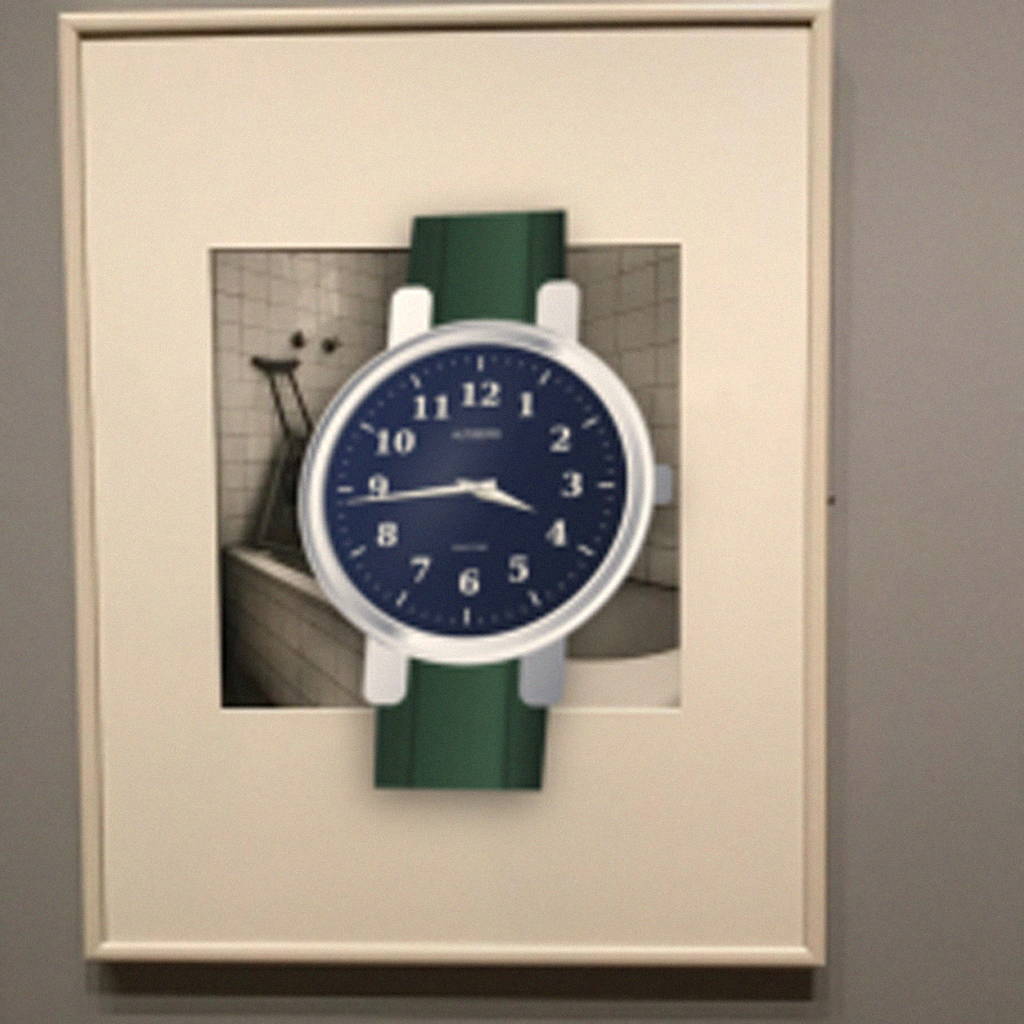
3:44
